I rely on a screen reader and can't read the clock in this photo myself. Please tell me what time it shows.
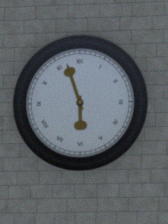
5:57
